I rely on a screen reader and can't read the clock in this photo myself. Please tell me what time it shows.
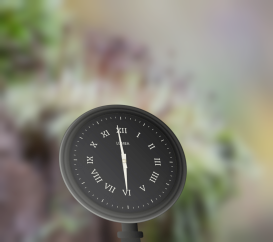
5:59
